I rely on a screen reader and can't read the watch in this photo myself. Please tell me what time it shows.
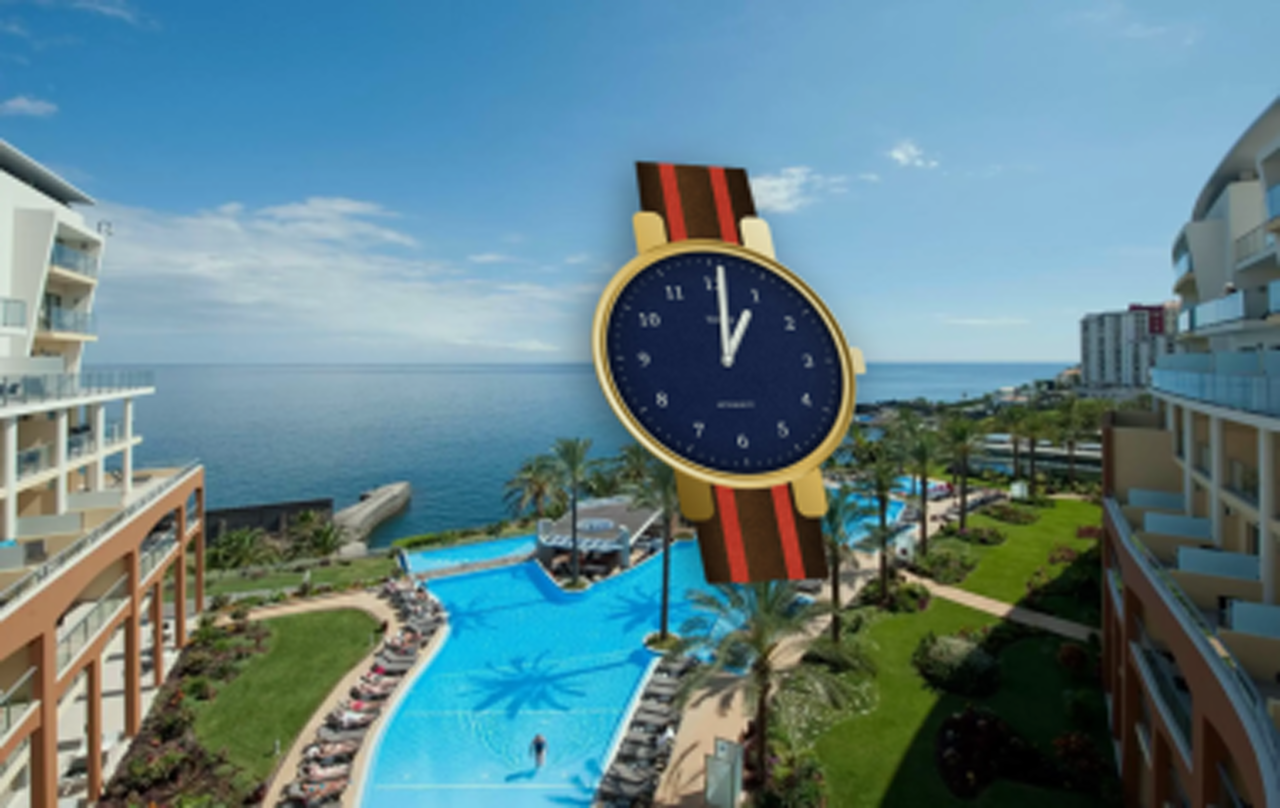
1:01
